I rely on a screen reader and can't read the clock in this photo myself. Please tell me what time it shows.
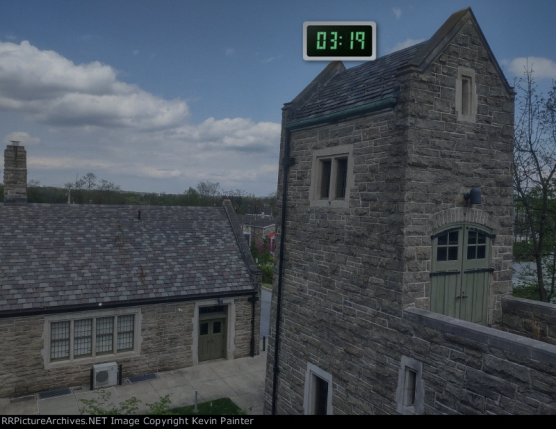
3:19
